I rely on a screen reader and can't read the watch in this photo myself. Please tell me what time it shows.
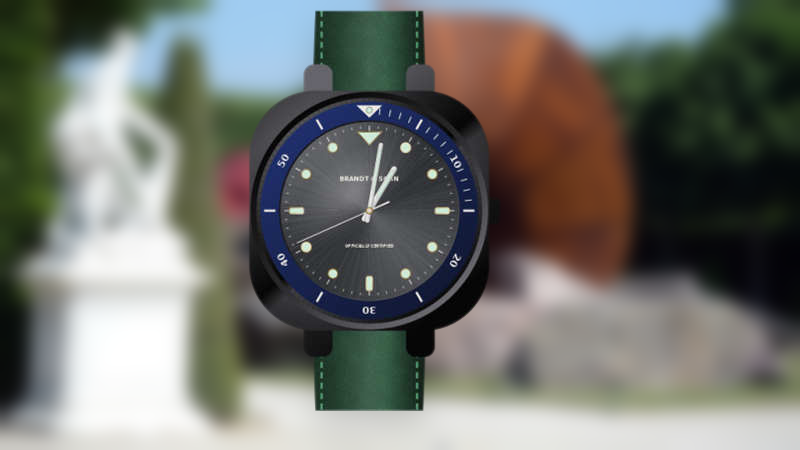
1:01:41
